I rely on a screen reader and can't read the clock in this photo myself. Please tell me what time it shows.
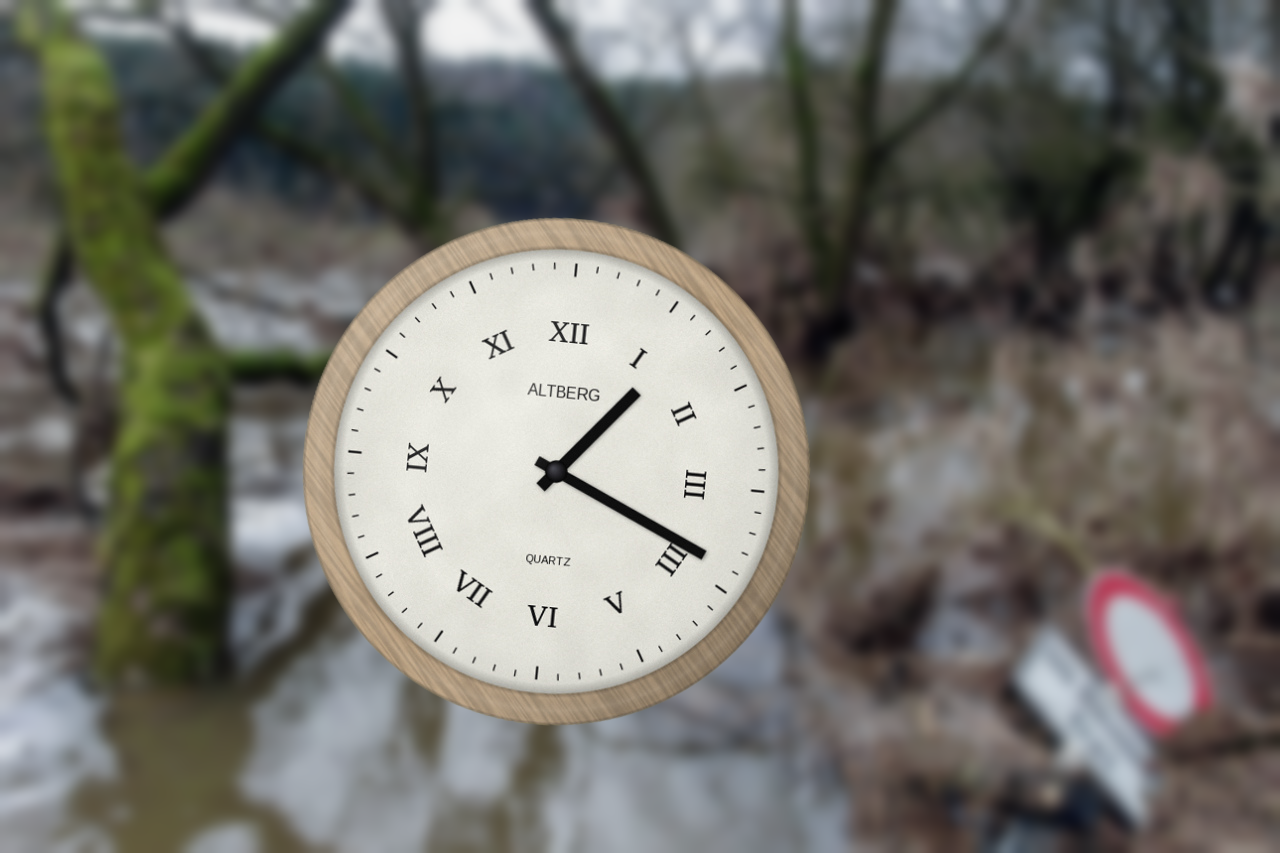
1:19
